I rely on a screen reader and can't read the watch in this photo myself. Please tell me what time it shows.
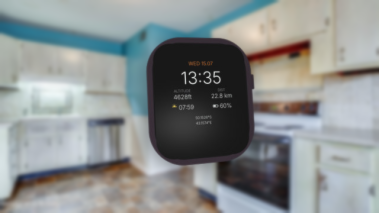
13:35
